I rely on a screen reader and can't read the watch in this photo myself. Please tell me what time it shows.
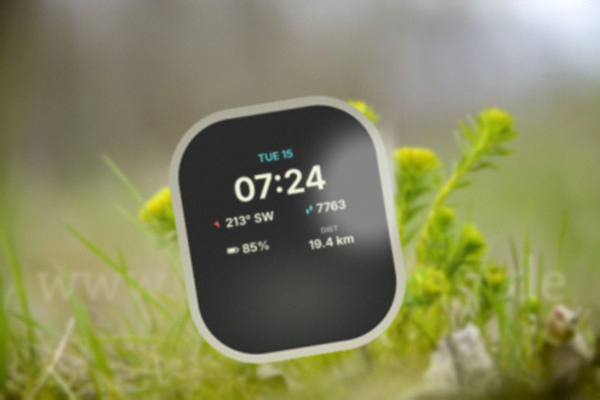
7:24
